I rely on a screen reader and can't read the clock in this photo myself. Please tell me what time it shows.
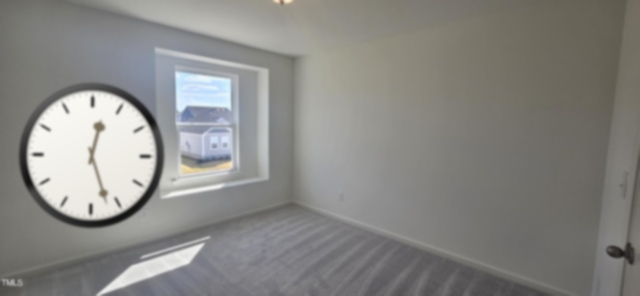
12:27
